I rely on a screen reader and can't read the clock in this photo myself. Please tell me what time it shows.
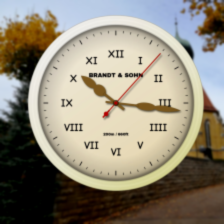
10:16:07
